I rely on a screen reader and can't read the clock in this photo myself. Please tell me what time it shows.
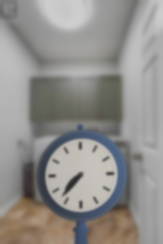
7:37
